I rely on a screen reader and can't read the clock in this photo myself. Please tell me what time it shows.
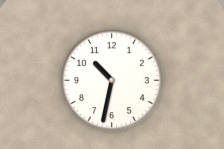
10:32
